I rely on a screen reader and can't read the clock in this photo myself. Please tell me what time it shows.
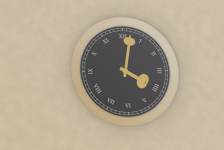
4:02
